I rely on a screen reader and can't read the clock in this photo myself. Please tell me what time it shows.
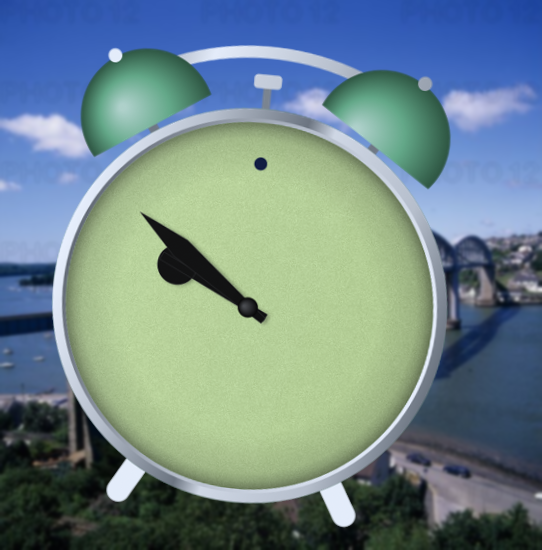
9:51
